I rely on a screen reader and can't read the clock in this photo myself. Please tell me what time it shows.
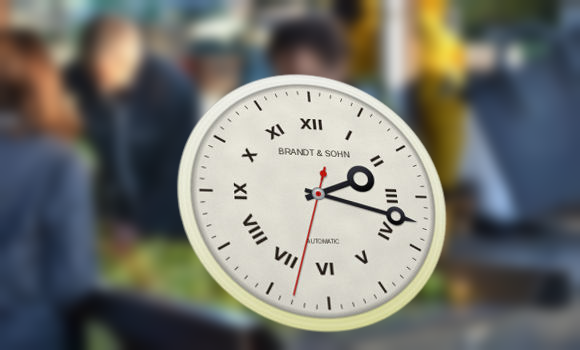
2:17:33
